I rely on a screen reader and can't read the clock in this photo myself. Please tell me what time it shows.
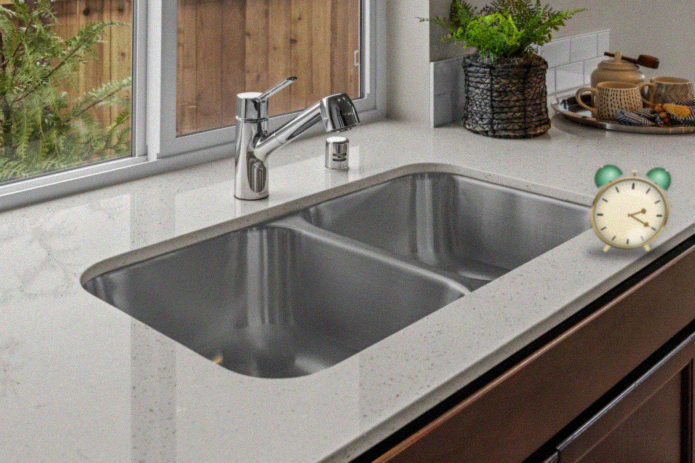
2:20
